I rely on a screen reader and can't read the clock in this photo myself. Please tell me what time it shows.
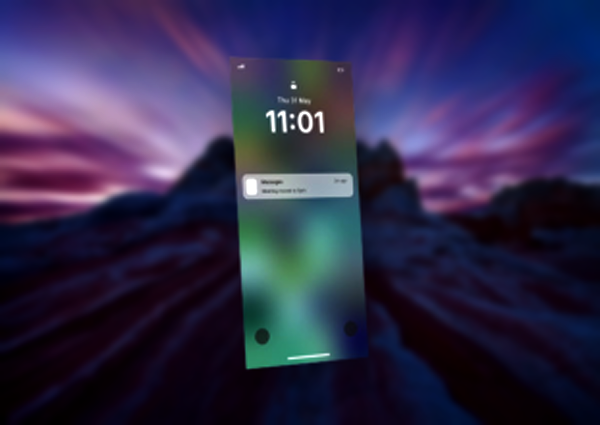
11:01
